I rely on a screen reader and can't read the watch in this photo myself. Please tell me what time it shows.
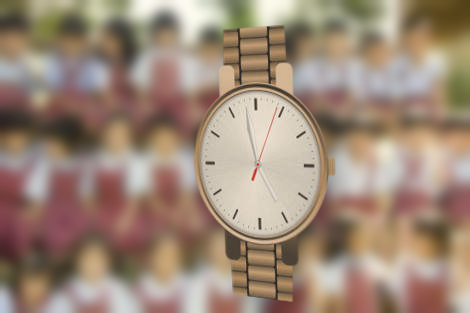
4:58:04
